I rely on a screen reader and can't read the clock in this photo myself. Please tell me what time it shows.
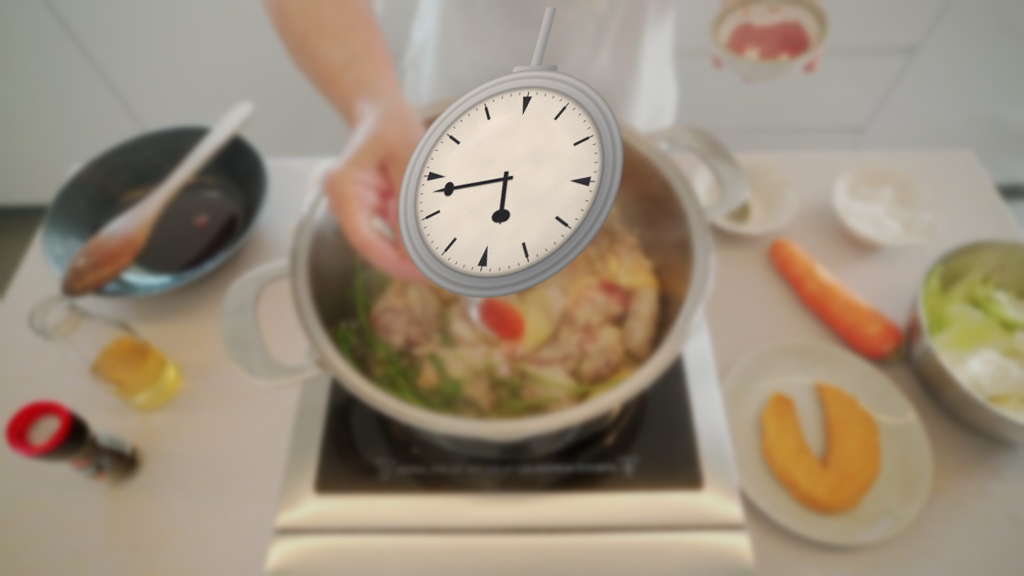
5:43
